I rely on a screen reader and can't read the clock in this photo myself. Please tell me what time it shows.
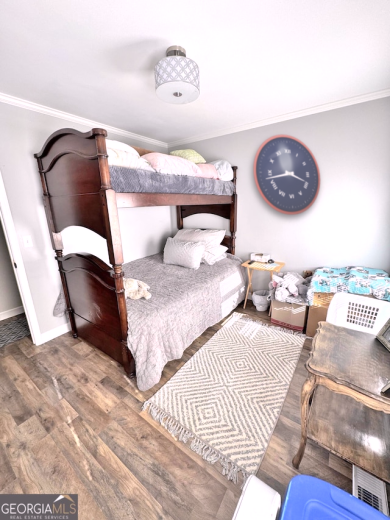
3:43
